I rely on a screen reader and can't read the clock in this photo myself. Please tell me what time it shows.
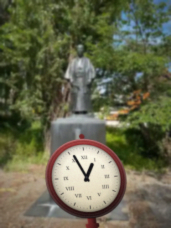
12:56
